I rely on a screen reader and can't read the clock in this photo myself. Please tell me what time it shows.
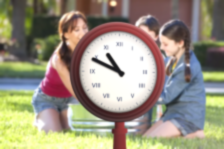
10:49
